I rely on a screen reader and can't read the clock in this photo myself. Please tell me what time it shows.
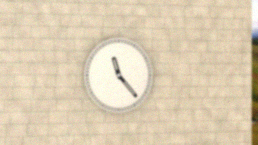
11:23
